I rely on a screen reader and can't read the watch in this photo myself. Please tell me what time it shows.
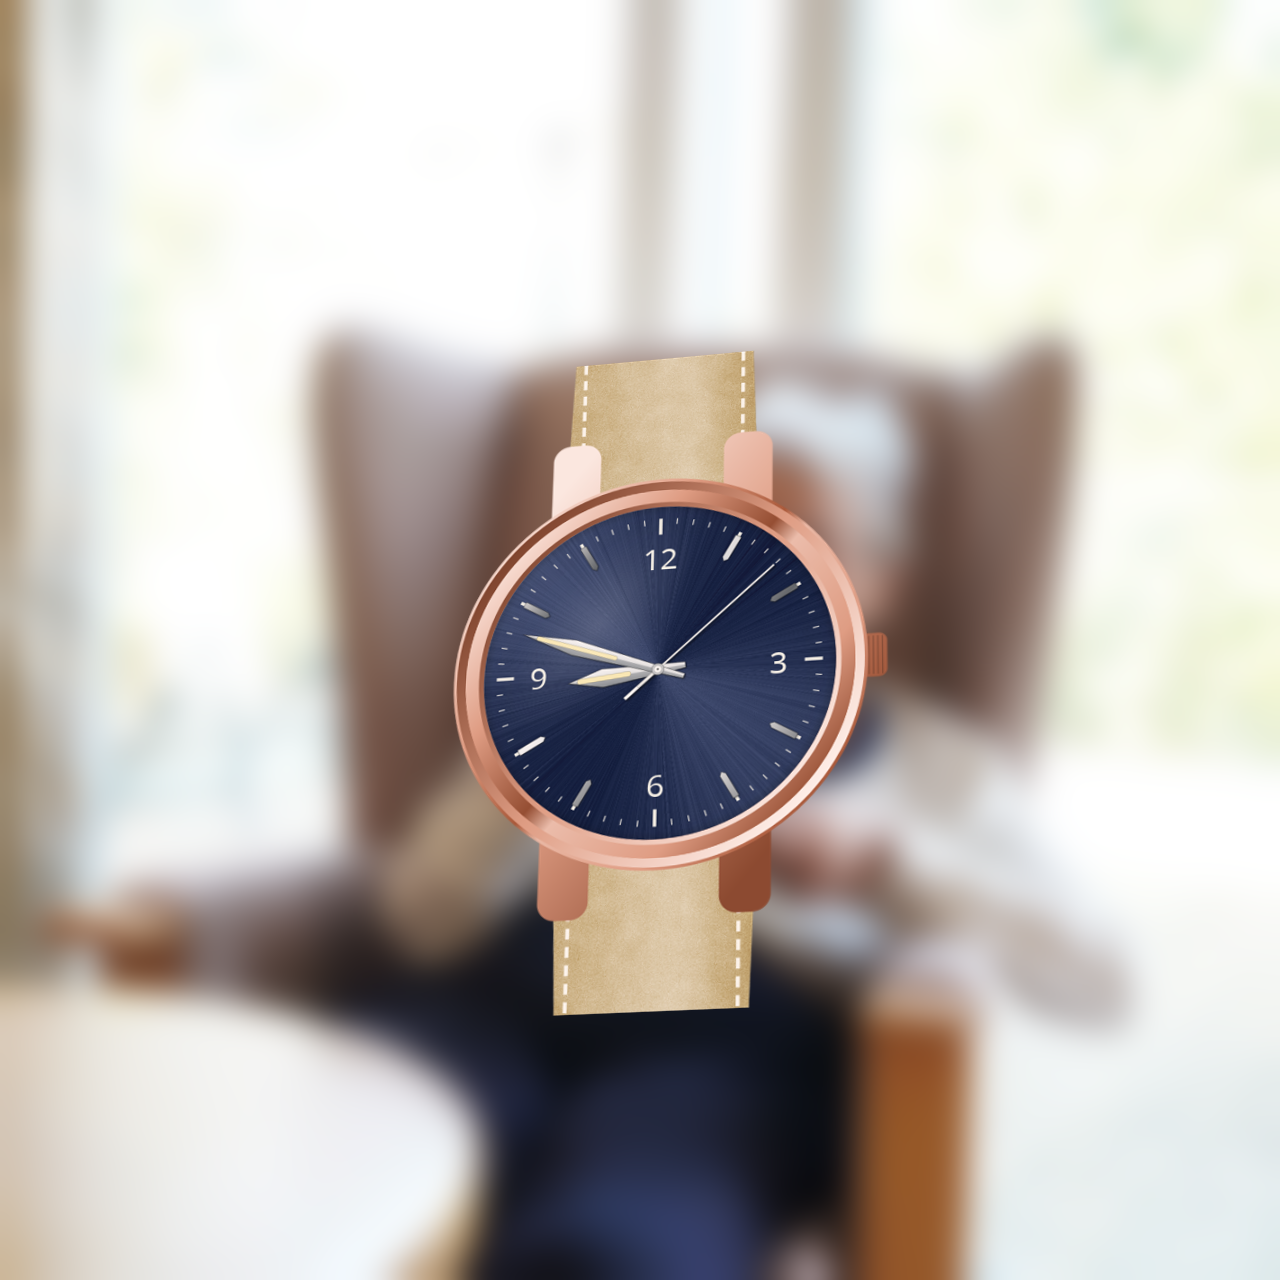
8:48:08
